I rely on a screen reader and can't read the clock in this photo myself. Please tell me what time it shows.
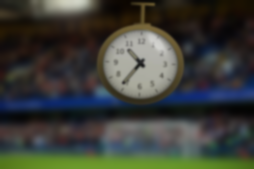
10:36
